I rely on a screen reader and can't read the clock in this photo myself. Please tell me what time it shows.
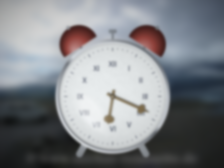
6:19
